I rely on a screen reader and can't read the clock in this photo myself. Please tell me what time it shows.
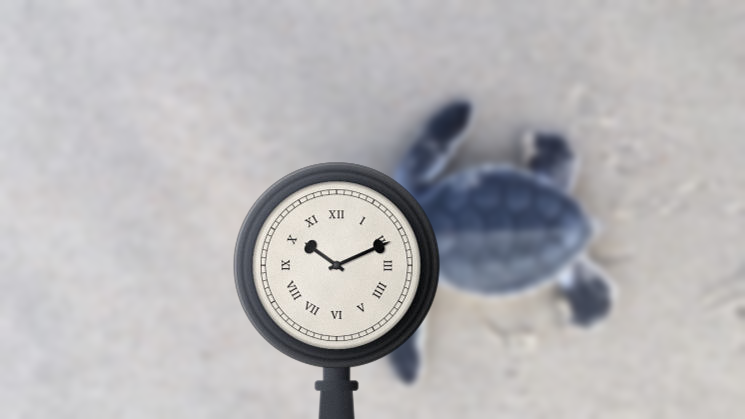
10:11
